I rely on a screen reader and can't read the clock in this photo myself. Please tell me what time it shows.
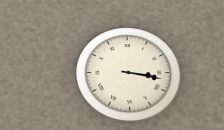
3:17
